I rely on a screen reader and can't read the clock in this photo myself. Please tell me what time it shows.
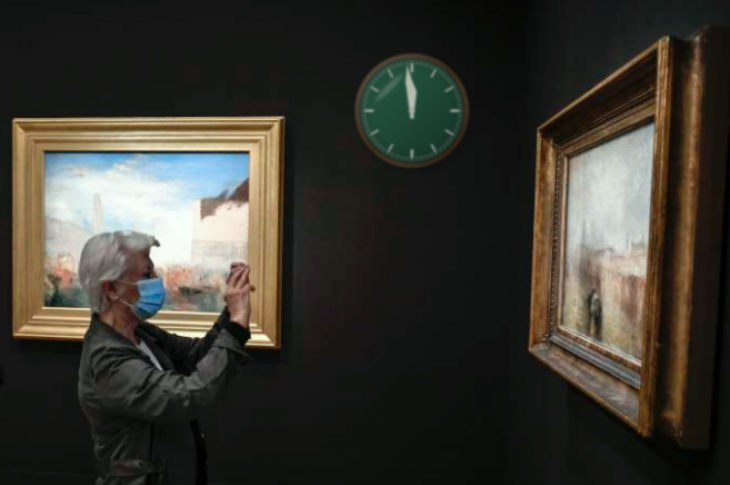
11:59
